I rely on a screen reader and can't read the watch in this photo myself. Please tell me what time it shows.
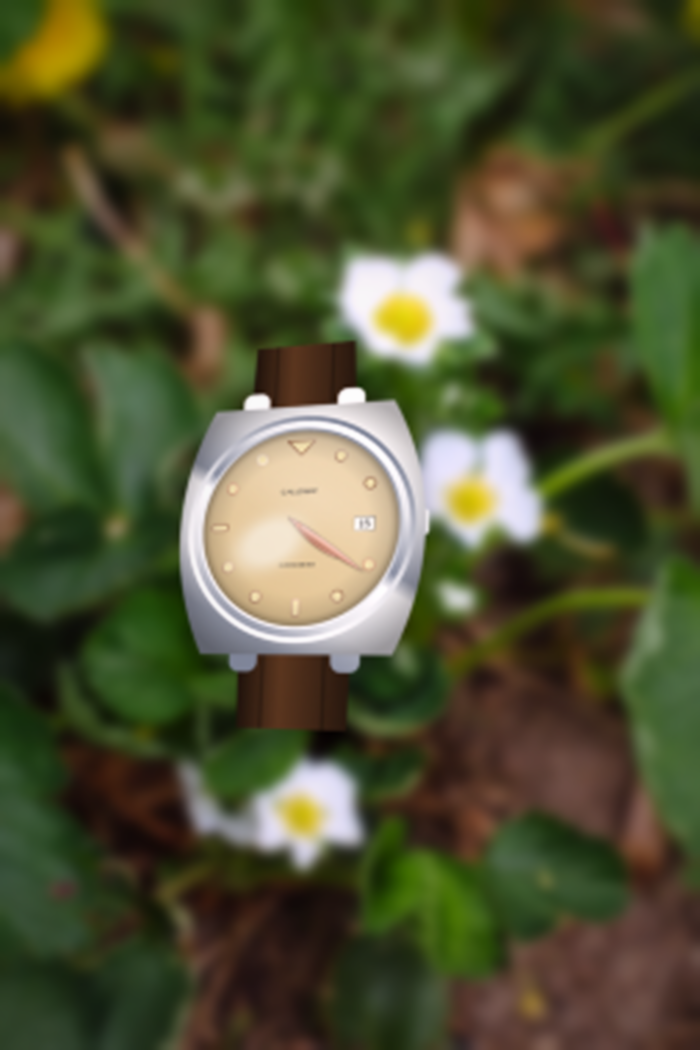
4:21
